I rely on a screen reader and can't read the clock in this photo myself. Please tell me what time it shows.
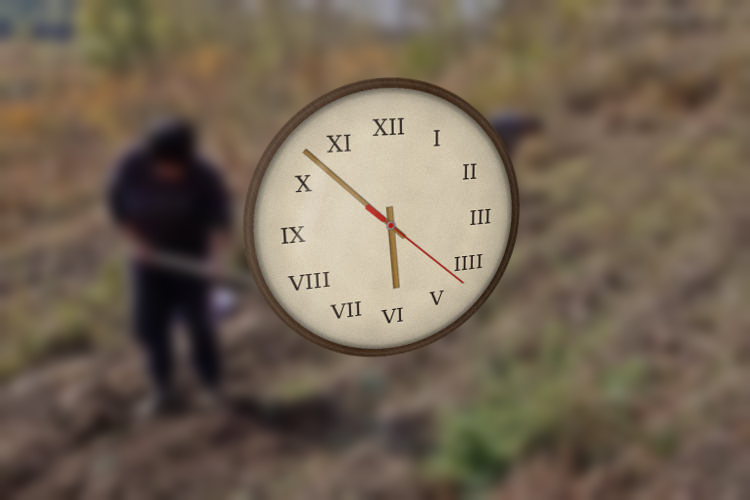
5:52:22
